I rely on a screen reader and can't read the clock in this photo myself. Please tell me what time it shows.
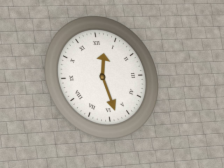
12:28
